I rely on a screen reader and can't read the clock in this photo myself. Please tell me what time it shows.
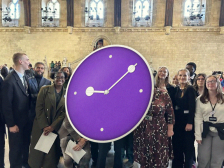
9:08
